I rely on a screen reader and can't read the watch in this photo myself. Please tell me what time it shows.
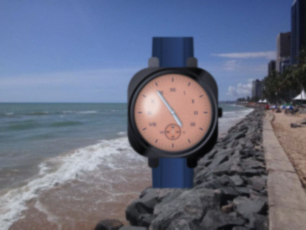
4:54
